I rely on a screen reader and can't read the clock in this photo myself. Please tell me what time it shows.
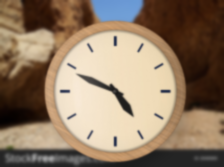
4:49
